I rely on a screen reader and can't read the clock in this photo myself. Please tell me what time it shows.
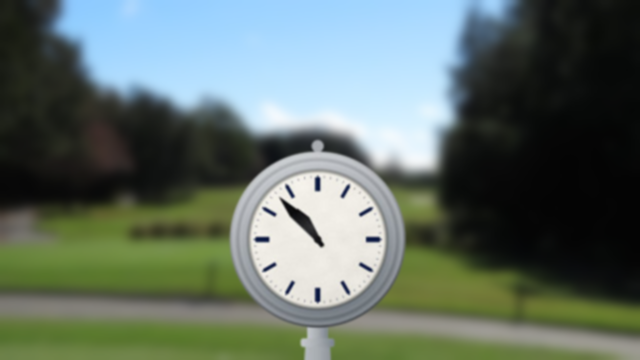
10:53
